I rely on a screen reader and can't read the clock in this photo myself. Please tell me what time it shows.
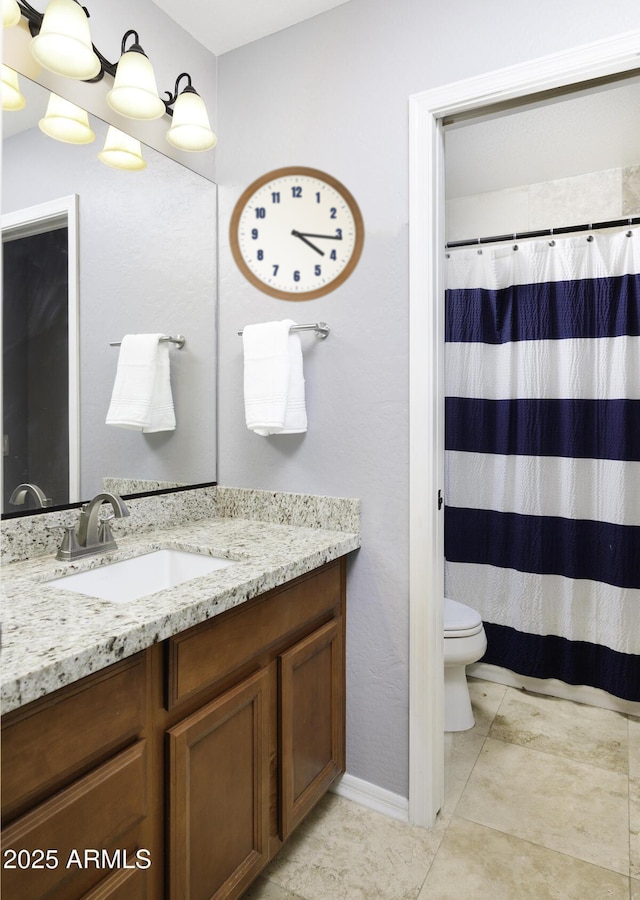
4:16
